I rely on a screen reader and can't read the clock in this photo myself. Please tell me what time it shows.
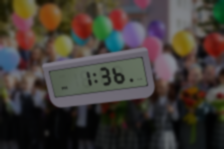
1:36
